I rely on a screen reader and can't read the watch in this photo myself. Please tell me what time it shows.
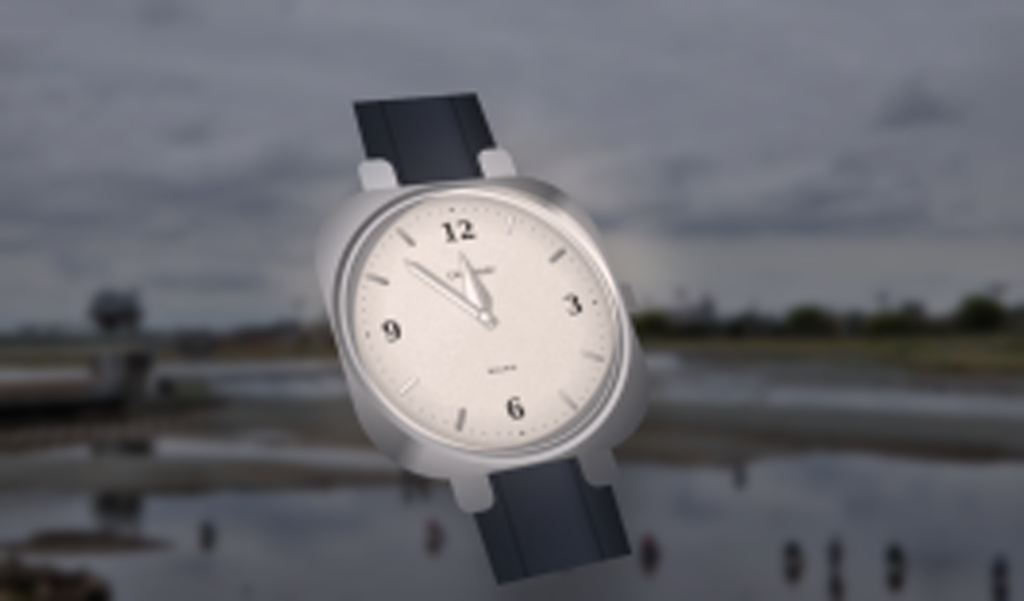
11:53
